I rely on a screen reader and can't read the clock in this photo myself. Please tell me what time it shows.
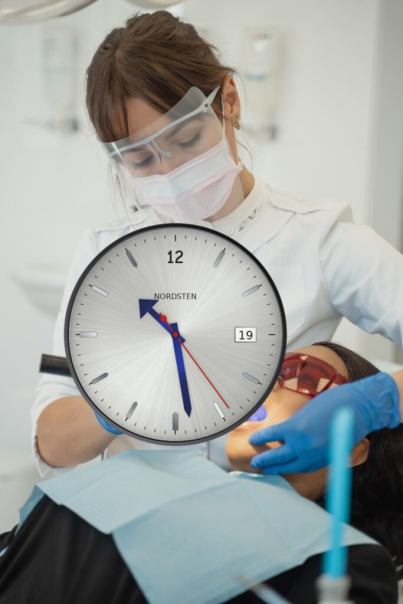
10:28:24
